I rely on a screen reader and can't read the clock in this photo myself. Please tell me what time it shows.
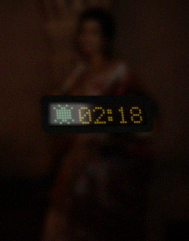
2:18
